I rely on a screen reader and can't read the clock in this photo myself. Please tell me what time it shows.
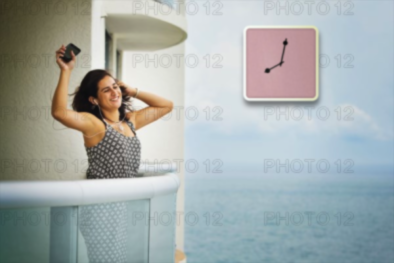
8:02
